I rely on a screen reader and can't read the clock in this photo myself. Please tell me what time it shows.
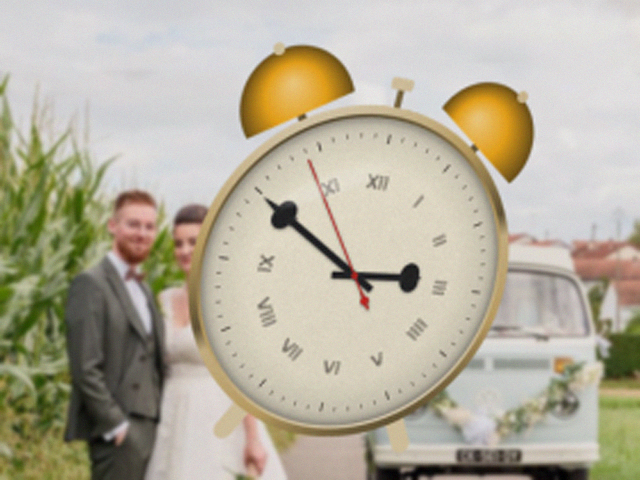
2:49:54
